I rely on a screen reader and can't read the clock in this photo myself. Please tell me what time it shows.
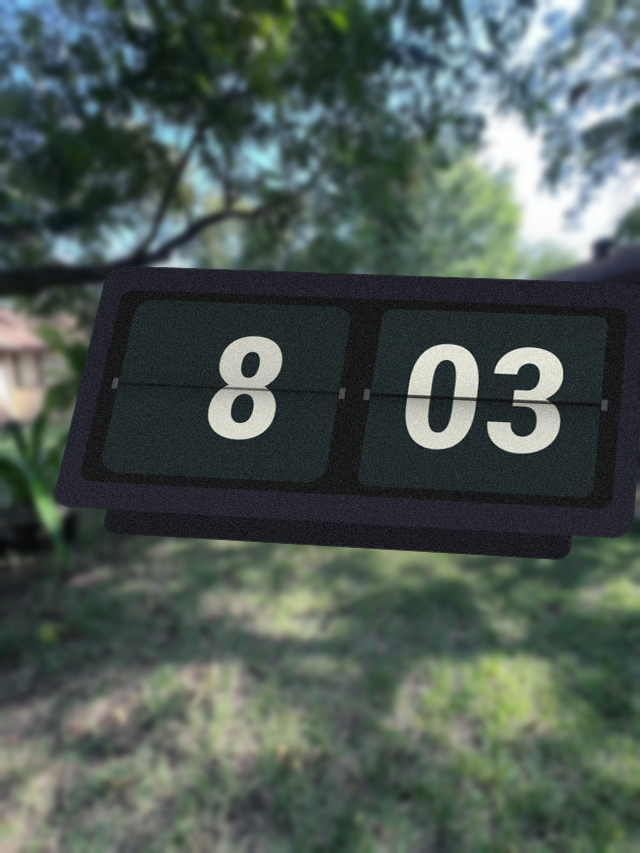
8:03
